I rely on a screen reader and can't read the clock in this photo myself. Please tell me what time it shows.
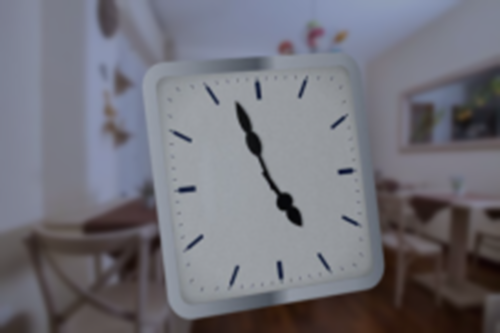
4:57
